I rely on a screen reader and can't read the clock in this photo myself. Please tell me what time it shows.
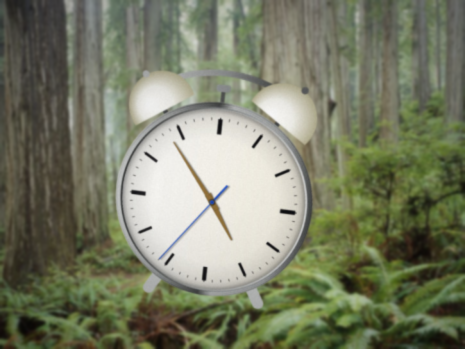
4:53:36
